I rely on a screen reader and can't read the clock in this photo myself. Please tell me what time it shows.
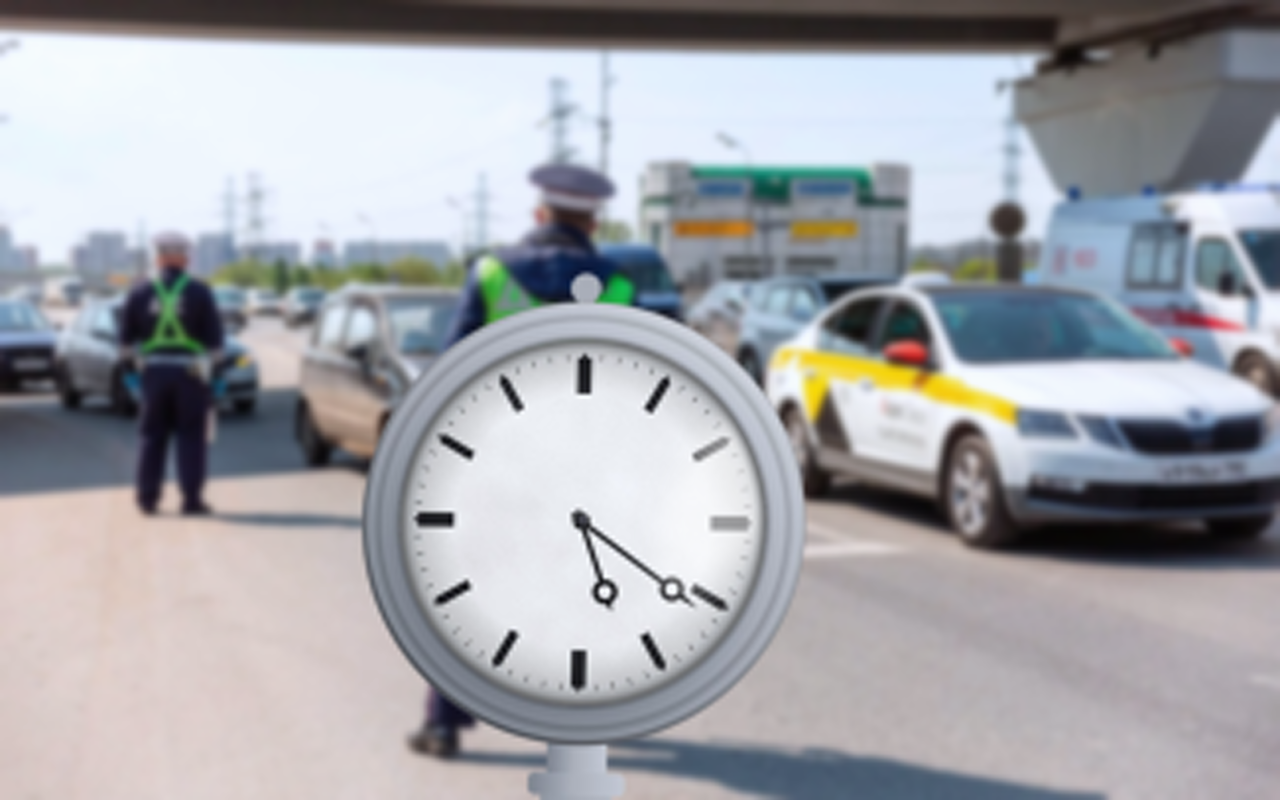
5:21
